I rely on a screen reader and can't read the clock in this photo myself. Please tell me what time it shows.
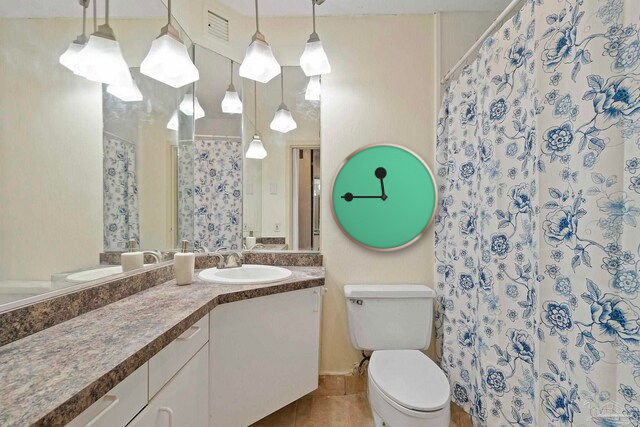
11:45
